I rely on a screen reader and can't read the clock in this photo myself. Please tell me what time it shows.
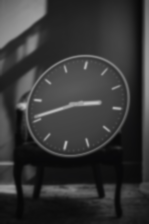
2:41
